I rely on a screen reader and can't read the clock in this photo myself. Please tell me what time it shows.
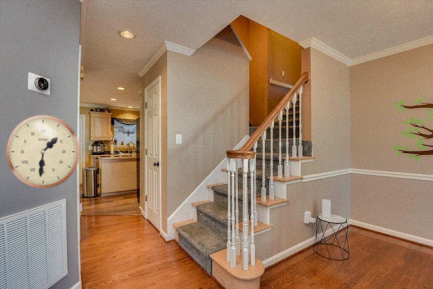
1:31
